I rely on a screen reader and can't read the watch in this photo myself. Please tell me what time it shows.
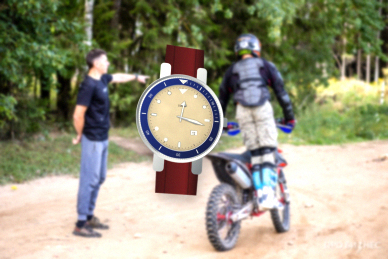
12:17
